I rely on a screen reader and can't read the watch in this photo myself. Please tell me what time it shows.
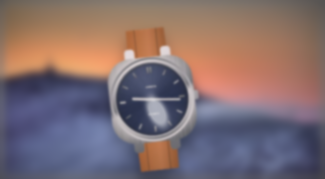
9:16
